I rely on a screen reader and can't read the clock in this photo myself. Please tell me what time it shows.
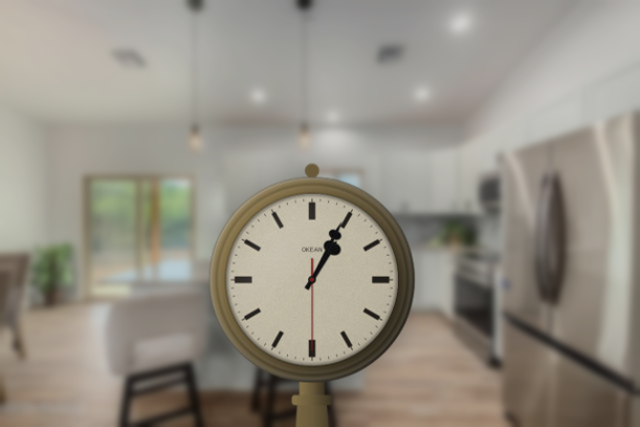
1:04:30
